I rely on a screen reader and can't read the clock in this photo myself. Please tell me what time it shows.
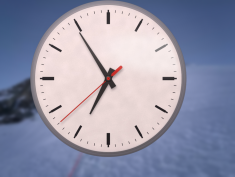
6:54:38
